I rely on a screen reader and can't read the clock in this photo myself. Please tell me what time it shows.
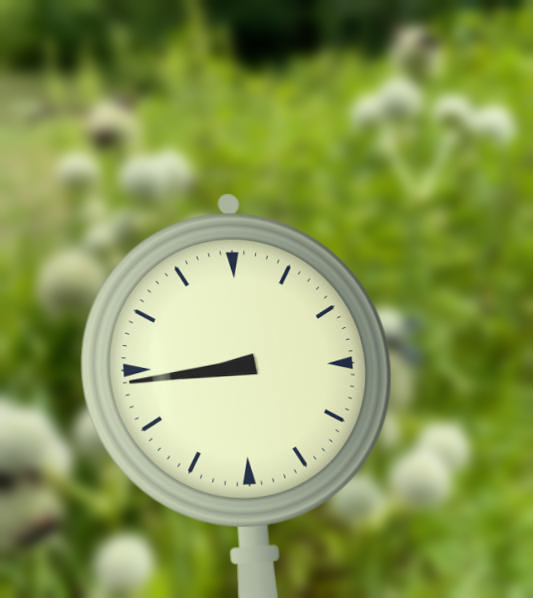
8:44
